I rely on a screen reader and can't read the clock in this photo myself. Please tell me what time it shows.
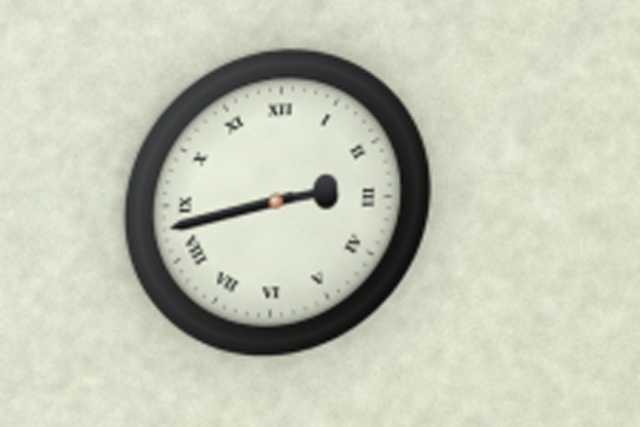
2:43
